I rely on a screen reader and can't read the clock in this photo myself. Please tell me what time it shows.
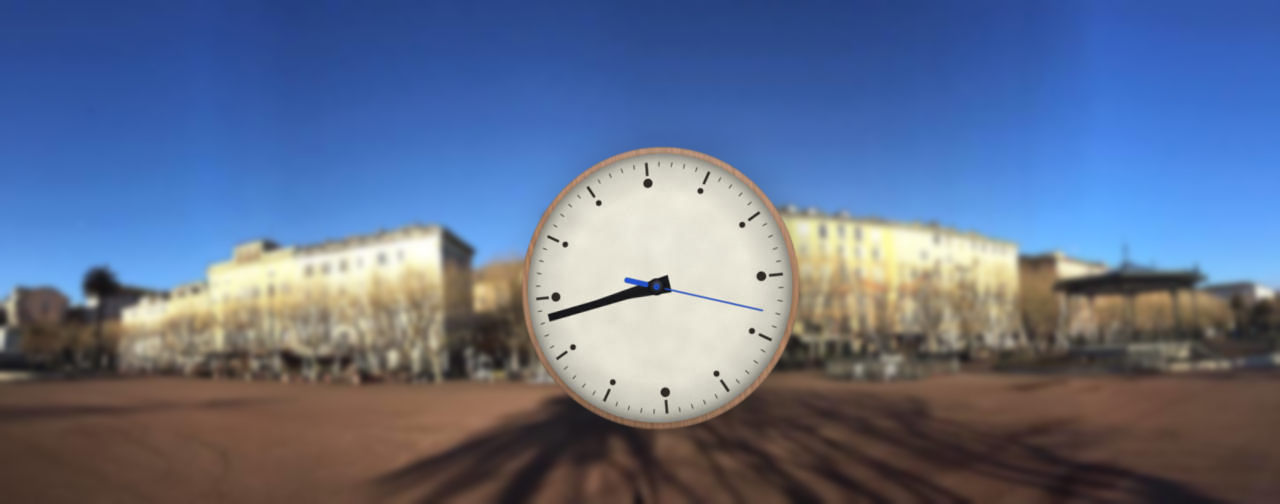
8:43:18
